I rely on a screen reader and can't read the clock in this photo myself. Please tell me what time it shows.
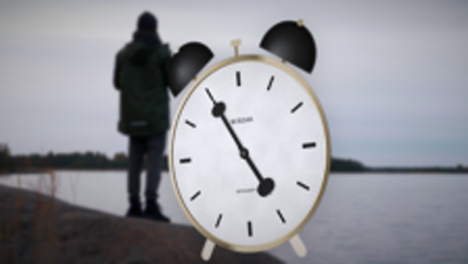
4:55
